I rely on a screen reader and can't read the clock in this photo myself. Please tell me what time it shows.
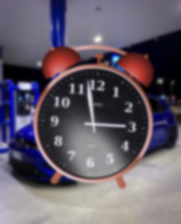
2:58
